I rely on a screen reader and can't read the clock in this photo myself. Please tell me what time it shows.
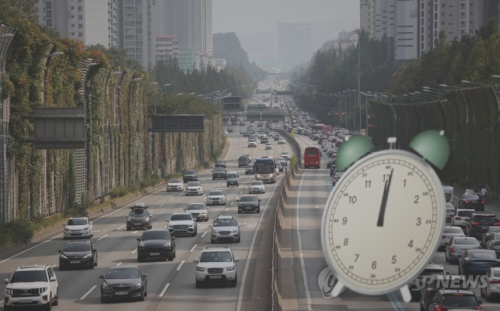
12:01
